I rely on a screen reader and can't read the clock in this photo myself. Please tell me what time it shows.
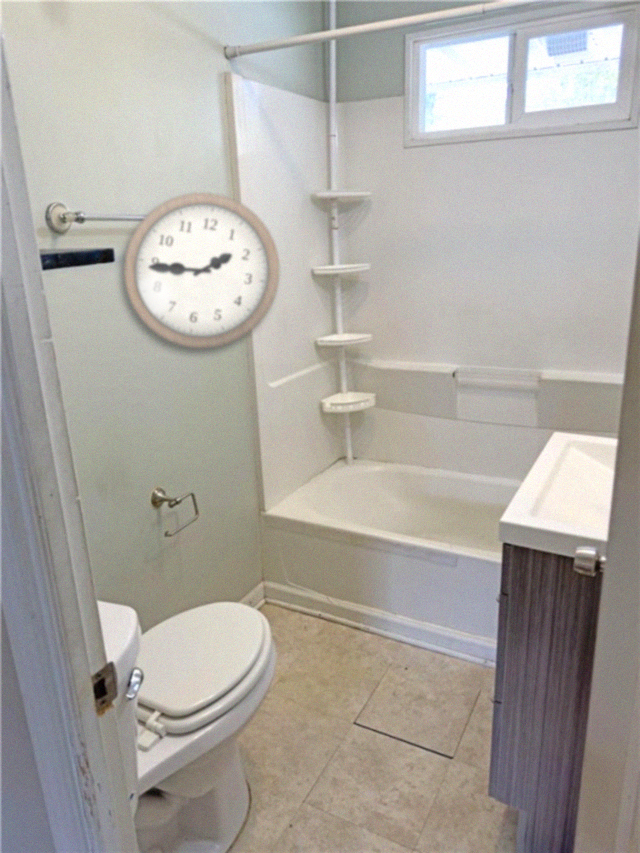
1:44
